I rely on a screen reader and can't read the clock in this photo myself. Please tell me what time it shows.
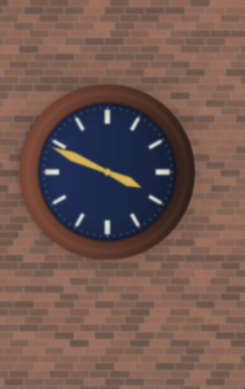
3:49
